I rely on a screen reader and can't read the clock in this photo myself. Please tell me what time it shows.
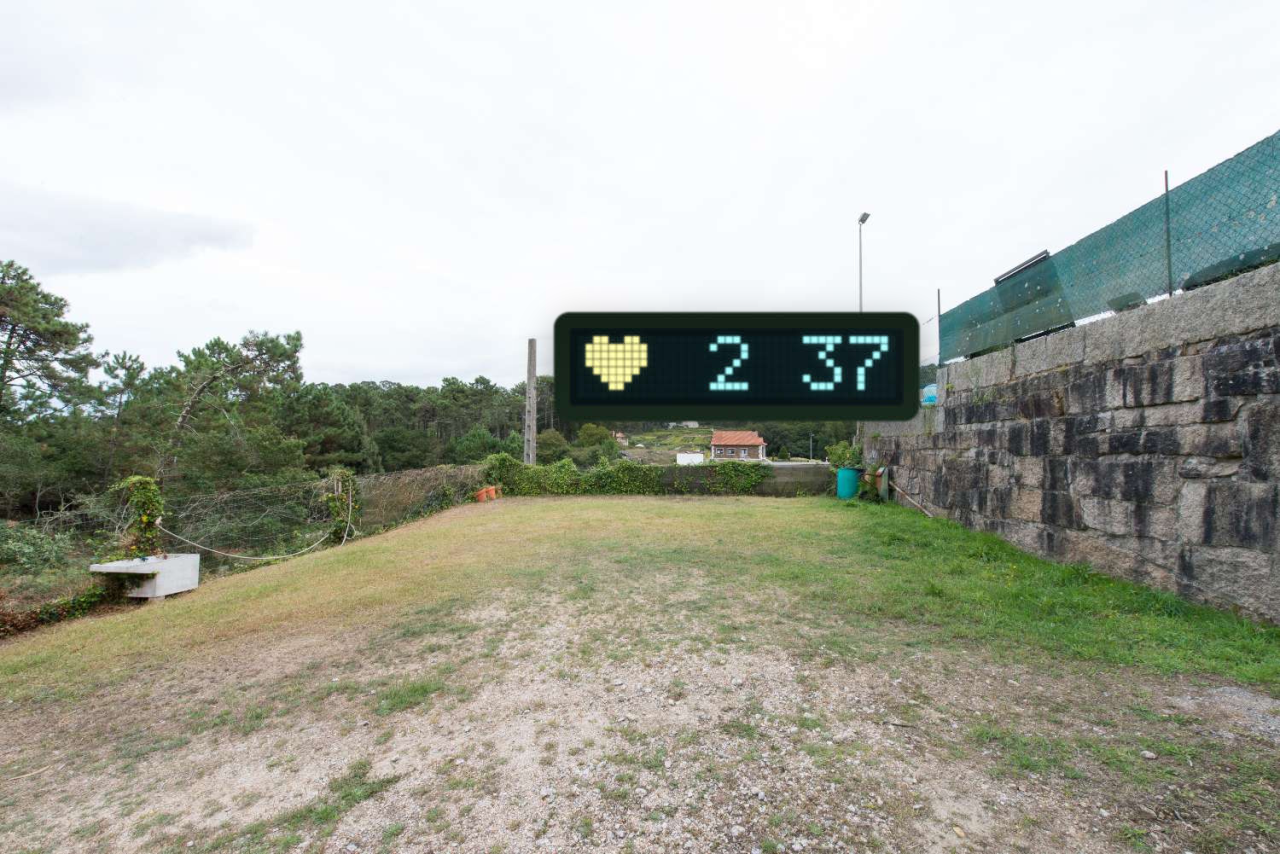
2:37
